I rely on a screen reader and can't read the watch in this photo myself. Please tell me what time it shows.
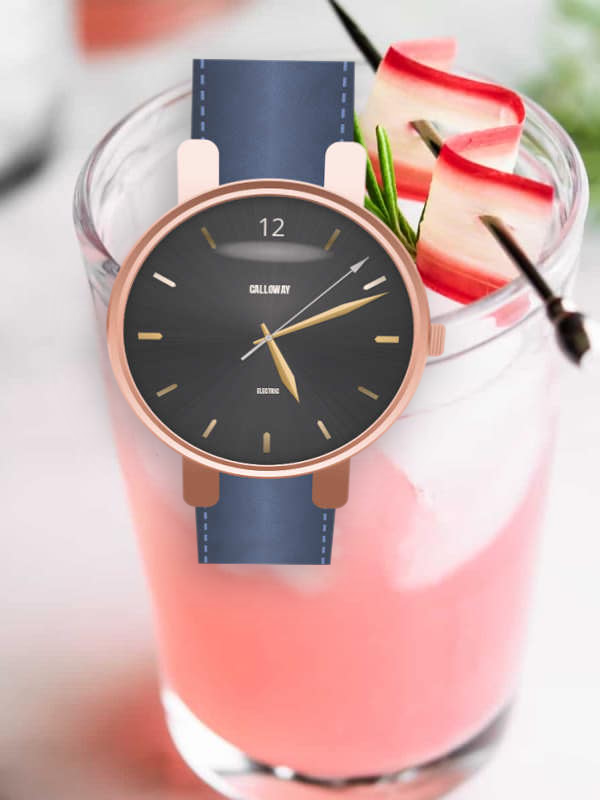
5:11:08
